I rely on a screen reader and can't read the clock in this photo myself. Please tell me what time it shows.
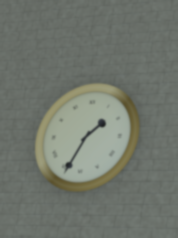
1:34
